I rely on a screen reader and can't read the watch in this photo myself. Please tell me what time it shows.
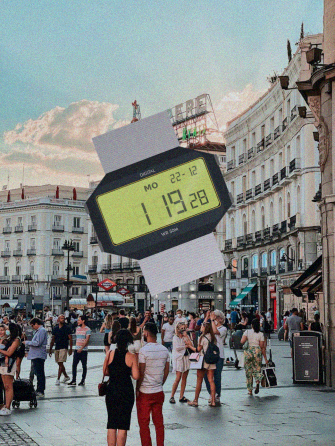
1:19:28
